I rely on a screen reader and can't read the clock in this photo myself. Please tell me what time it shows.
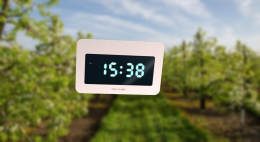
15:38
